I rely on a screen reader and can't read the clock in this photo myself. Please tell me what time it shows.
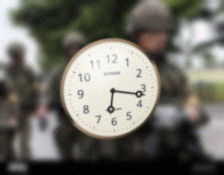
6:17
